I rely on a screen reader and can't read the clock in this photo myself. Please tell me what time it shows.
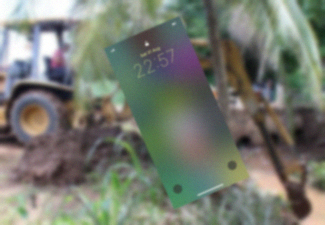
22:57
